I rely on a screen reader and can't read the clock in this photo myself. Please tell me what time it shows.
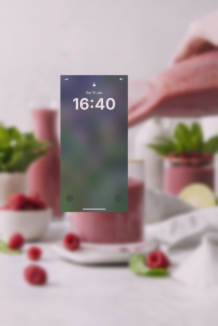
16:40
